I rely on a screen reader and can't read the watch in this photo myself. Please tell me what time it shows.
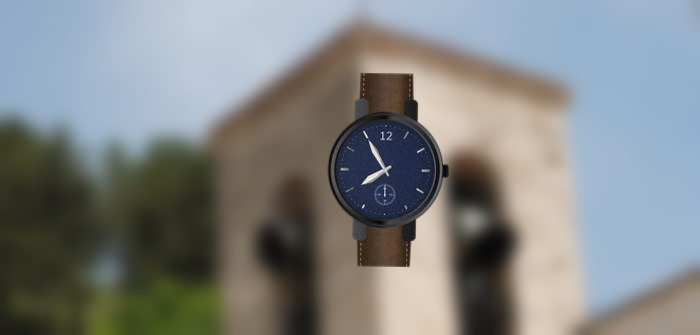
7:55
